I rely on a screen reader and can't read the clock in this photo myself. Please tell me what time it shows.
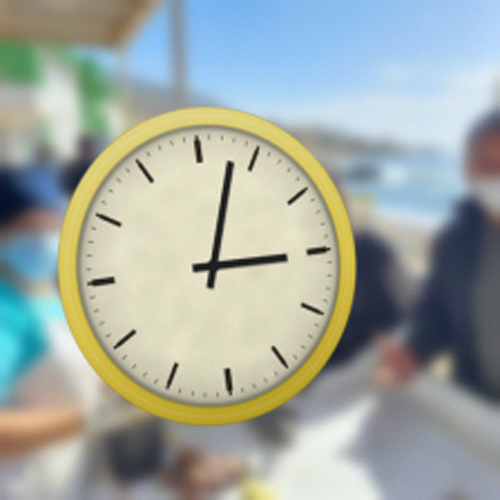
3:03
